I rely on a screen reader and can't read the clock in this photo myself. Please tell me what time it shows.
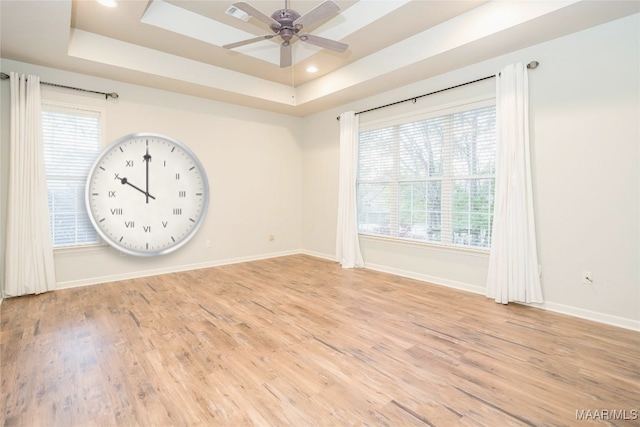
10:00
